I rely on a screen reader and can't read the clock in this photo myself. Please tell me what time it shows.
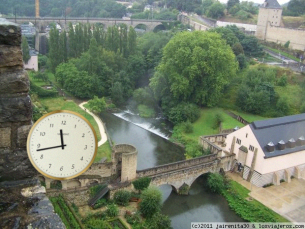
11:43
